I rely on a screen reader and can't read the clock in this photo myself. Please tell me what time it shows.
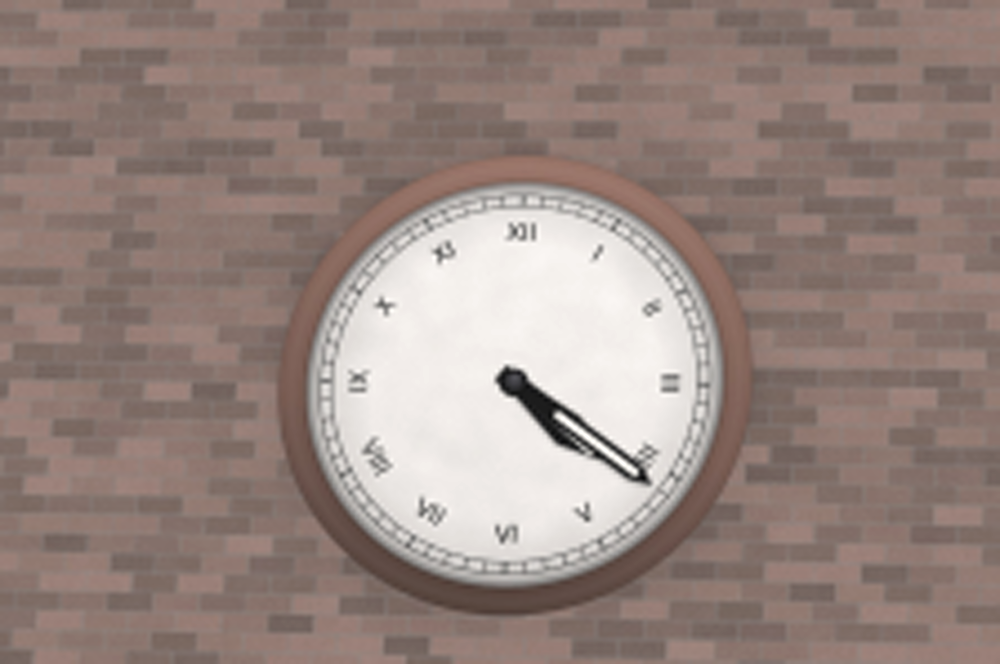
4:21
